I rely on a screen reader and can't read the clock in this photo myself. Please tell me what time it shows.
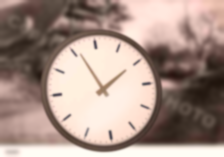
1:56
